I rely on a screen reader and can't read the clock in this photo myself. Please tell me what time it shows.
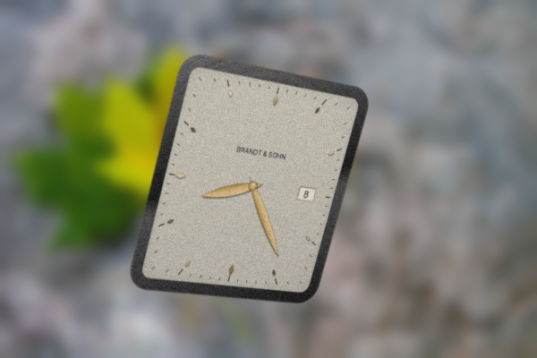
8:24
